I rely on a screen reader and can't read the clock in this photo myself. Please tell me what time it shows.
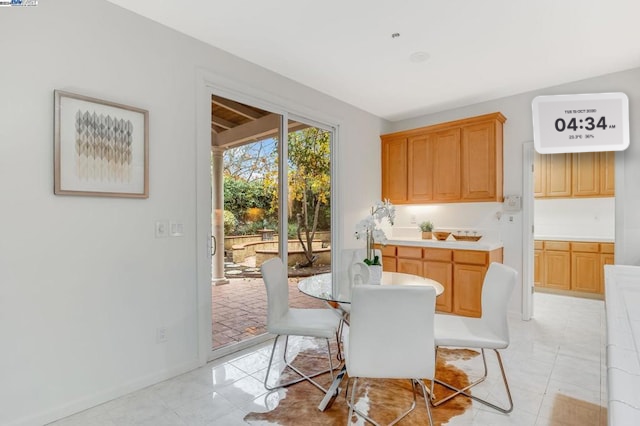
4:34
